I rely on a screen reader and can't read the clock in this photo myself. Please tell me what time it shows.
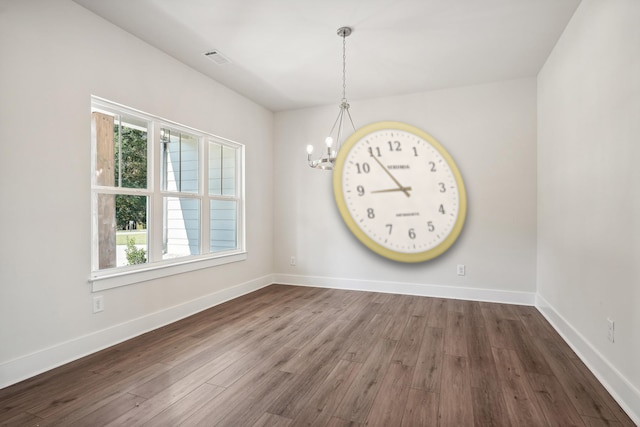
8:54
